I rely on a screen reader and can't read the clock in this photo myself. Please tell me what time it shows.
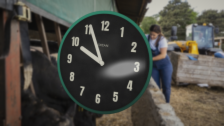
9:56
